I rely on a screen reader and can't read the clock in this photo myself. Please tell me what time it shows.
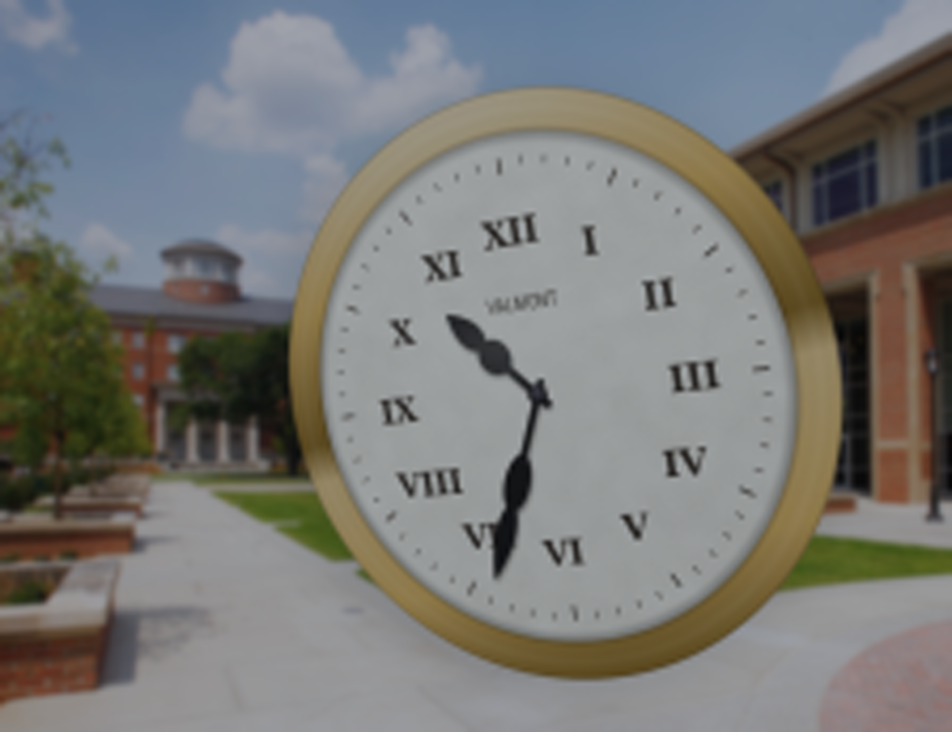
10:34
